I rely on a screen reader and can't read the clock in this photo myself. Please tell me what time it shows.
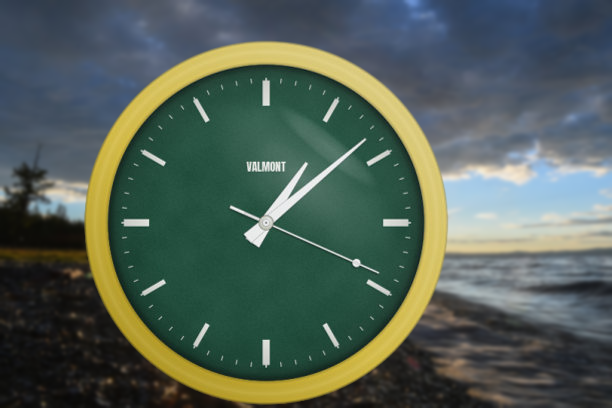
1:08:19
